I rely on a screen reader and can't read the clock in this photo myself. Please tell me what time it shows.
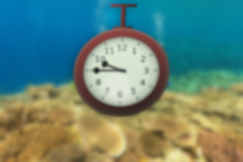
9:45
